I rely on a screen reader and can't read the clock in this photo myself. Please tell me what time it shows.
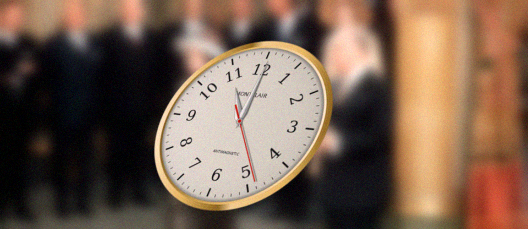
11:00:24
